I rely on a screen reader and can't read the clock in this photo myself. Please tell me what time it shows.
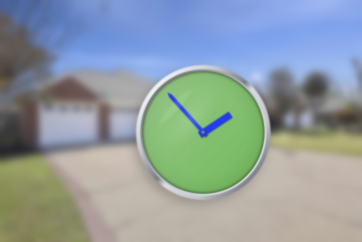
1:53
